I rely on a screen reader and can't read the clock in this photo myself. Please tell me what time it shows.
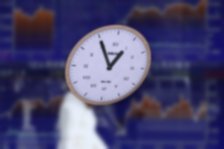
12:55
